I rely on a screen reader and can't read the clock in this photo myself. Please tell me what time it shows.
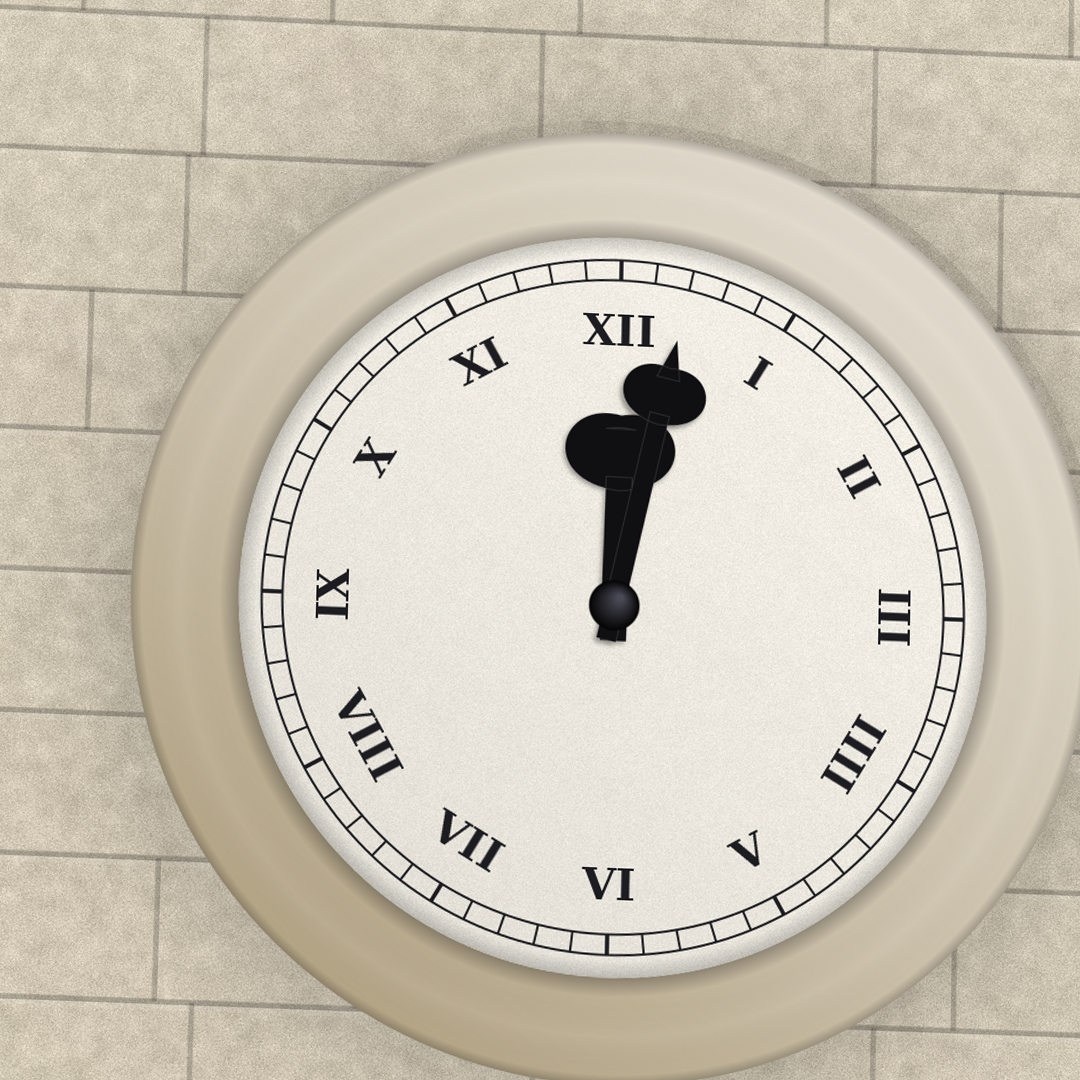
12:02
